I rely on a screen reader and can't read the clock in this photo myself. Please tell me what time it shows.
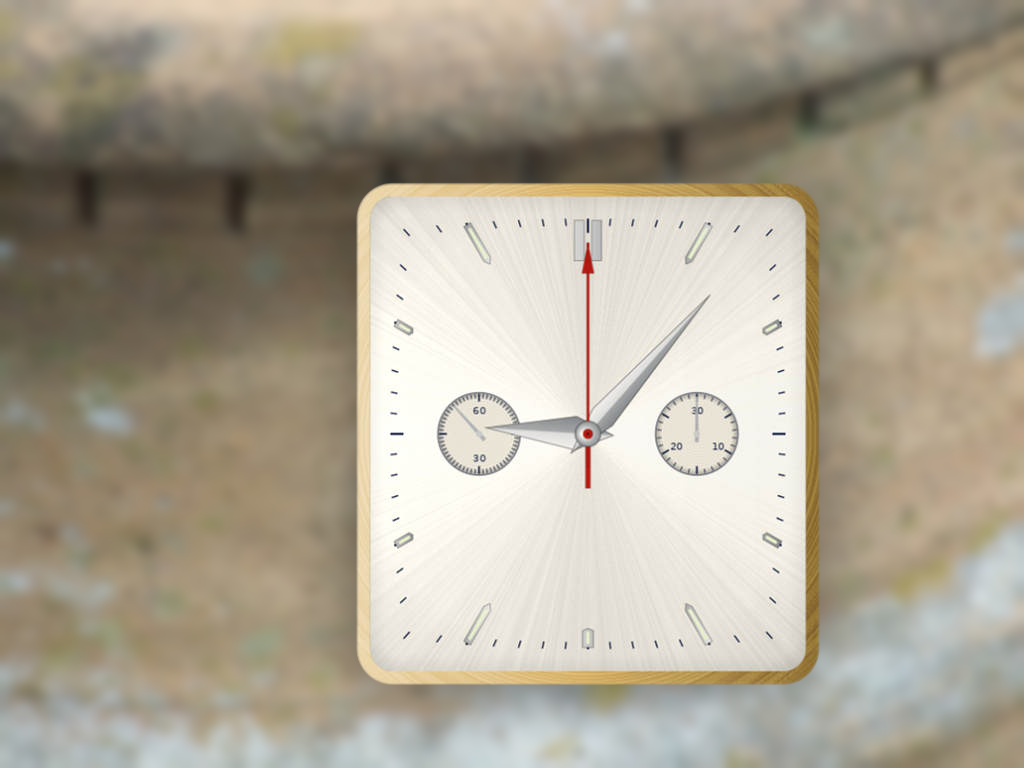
9:06:53
